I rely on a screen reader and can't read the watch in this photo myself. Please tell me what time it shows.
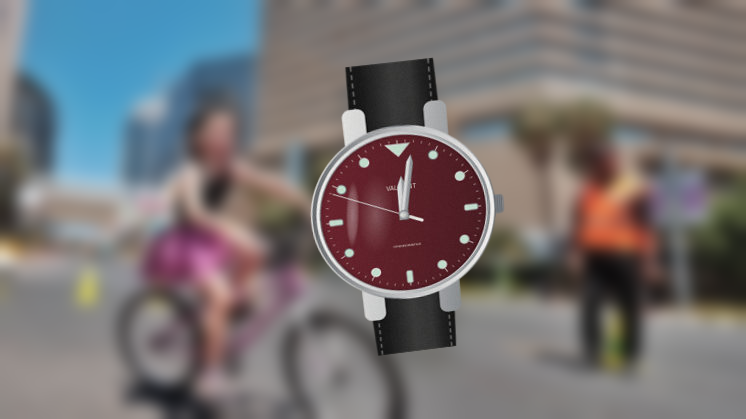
12:01:49
